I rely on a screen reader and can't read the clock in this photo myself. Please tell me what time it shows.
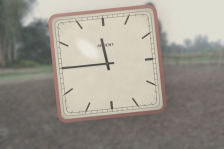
11:45
